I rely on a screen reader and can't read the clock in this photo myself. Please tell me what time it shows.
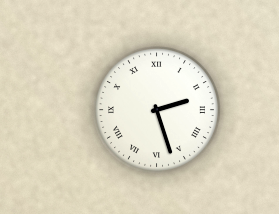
2:27
